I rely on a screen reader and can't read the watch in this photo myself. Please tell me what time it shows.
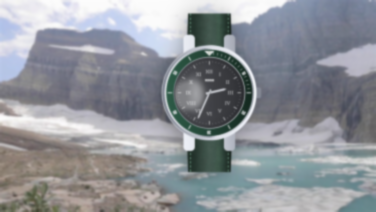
2:34
